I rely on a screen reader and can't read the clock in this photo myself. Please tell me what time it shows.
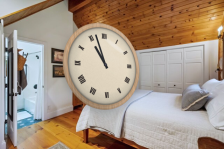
10:57
